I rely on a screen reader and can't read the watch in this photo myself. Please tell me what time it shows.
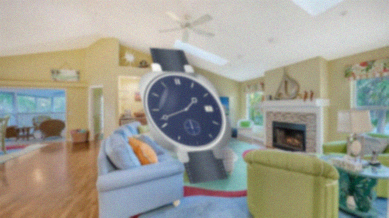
1:42
